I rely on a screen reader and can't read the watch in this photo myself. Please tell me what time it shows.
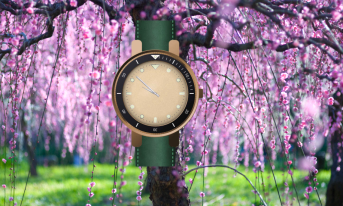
9:52
